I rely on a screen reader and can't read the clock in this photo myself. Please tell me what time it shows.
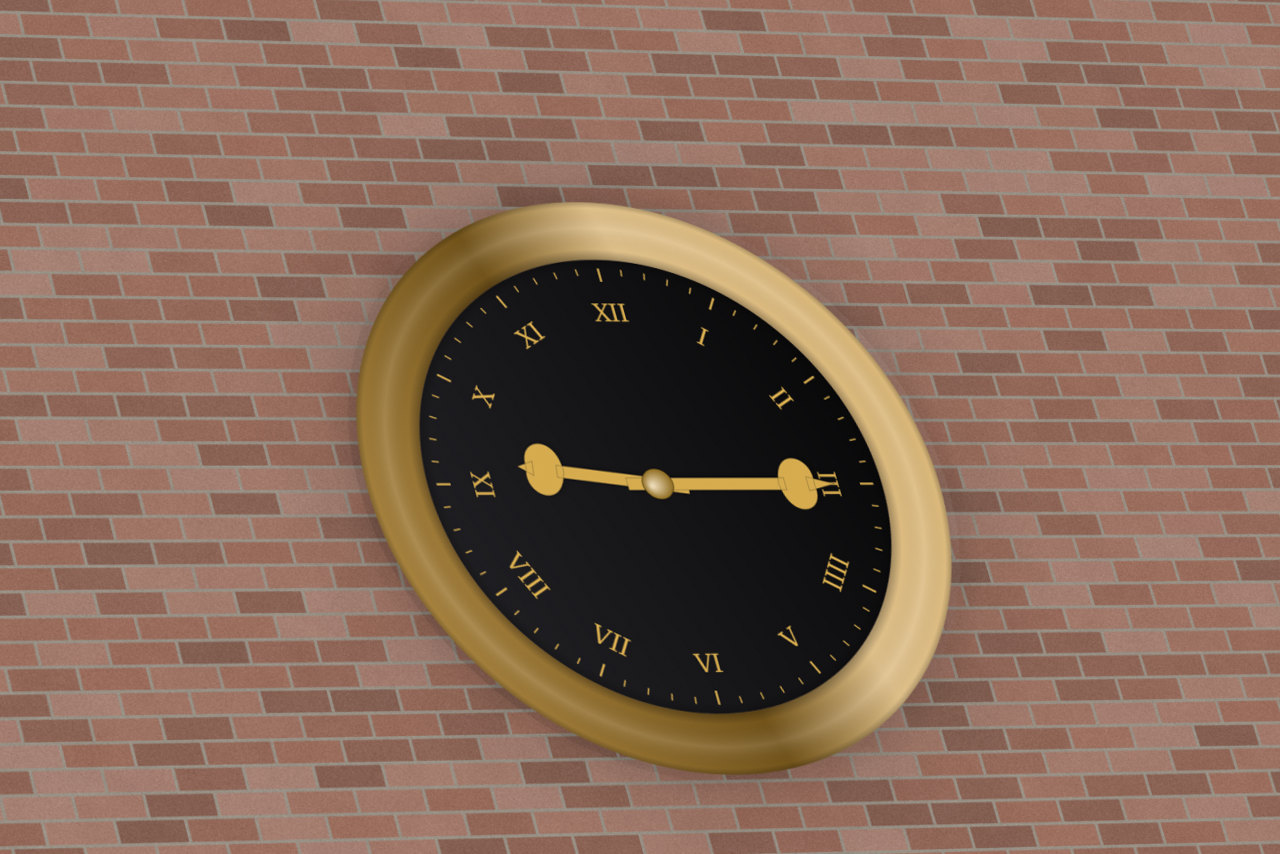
9:15
